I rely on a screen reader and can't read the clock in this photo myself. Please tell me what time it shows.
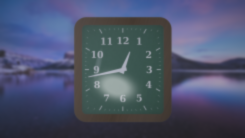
12:43
